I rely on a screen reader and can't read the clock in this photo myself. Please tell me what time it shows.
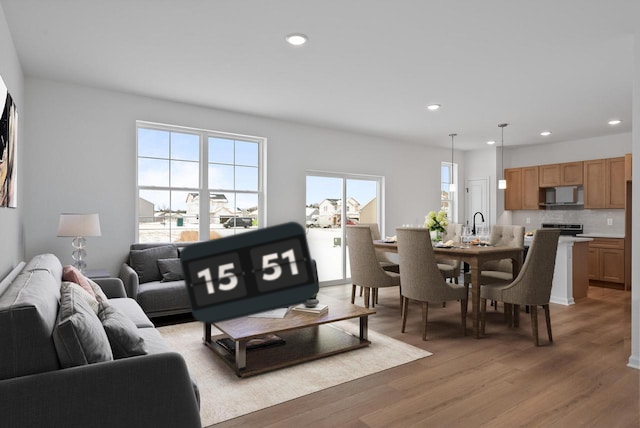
15:51
